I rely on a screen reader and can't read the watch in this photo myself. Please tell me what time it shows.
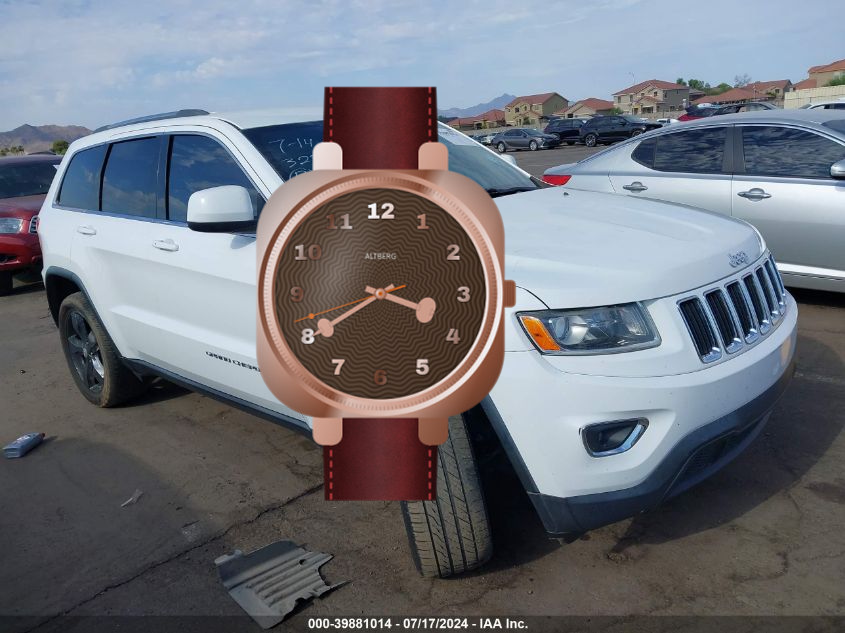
3:39:42
